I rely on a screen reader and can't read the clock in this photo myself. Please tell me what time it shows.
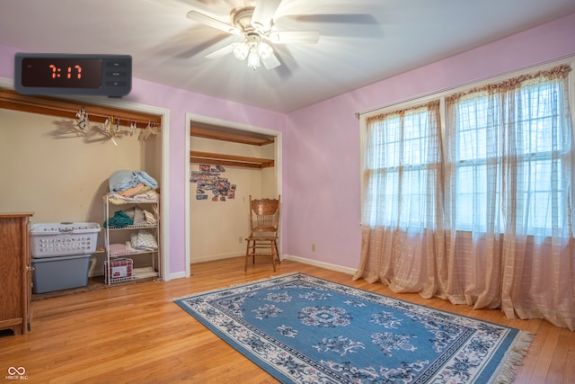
7:17
